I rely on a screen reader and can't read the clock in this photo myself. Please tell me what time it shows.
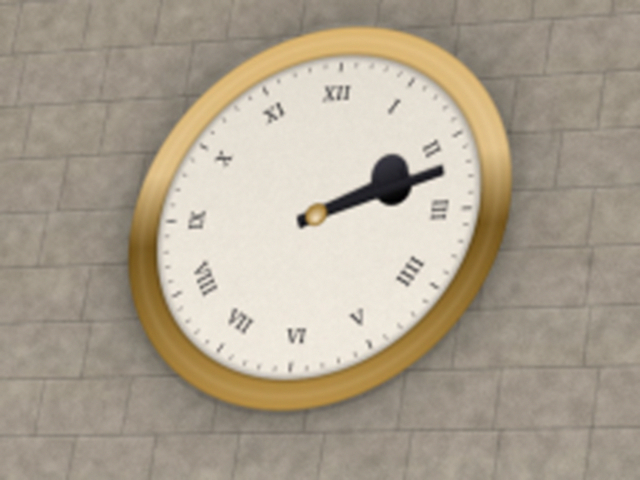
2:12
